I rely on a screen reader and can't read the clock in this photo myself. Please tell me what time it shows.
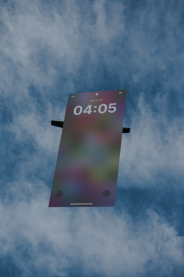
4:05
